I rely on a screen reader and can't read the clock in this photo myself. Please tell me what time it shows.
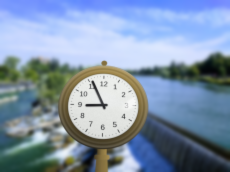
8:56
